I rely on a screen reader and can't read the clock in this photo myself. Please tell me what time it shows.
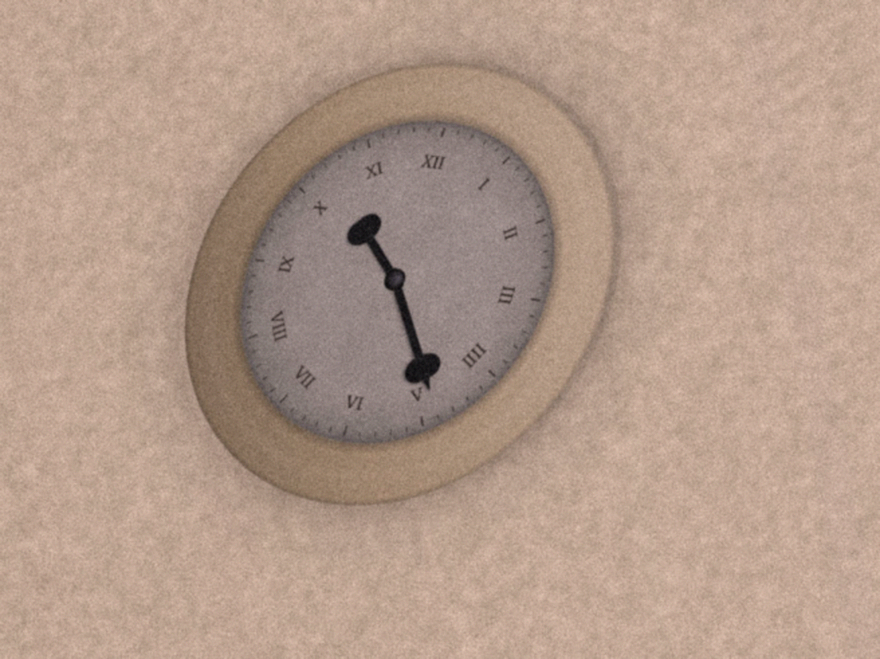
10:24
